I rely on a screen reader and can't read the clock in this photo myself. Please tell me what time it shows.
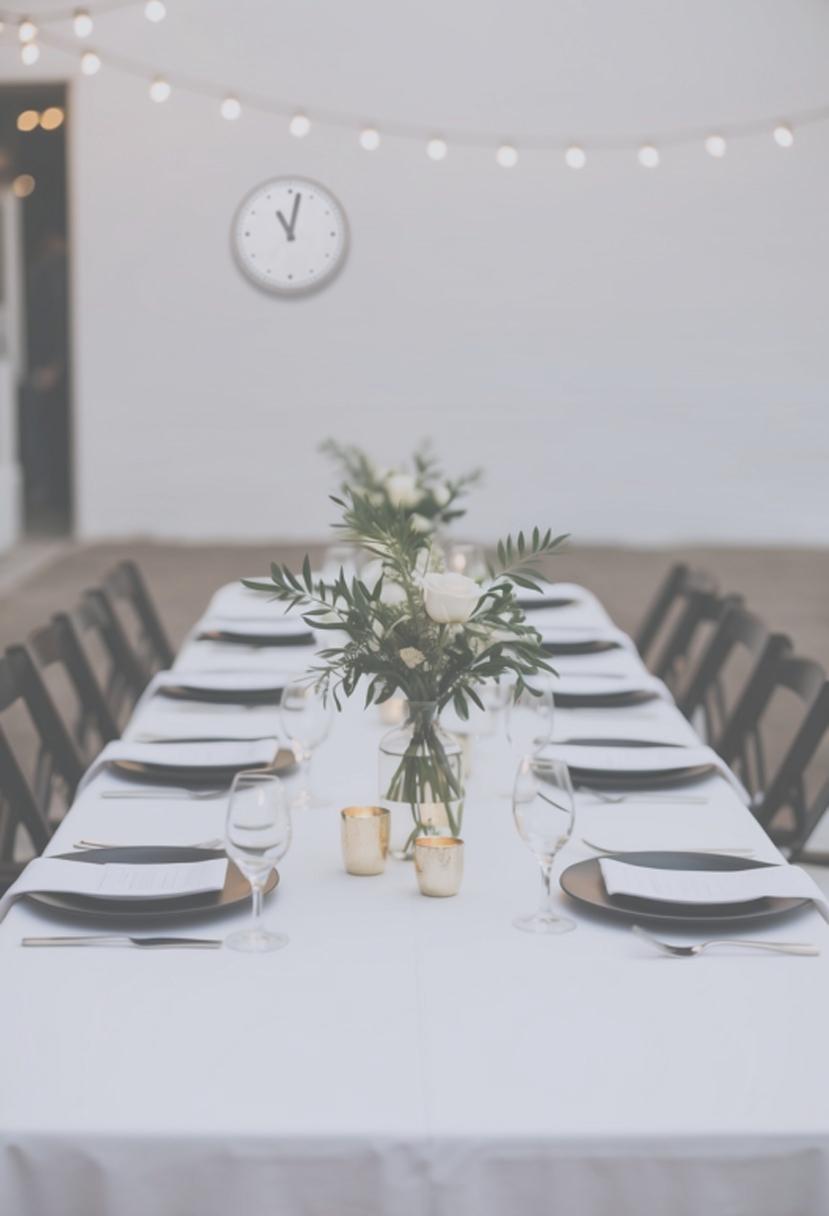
11:02
